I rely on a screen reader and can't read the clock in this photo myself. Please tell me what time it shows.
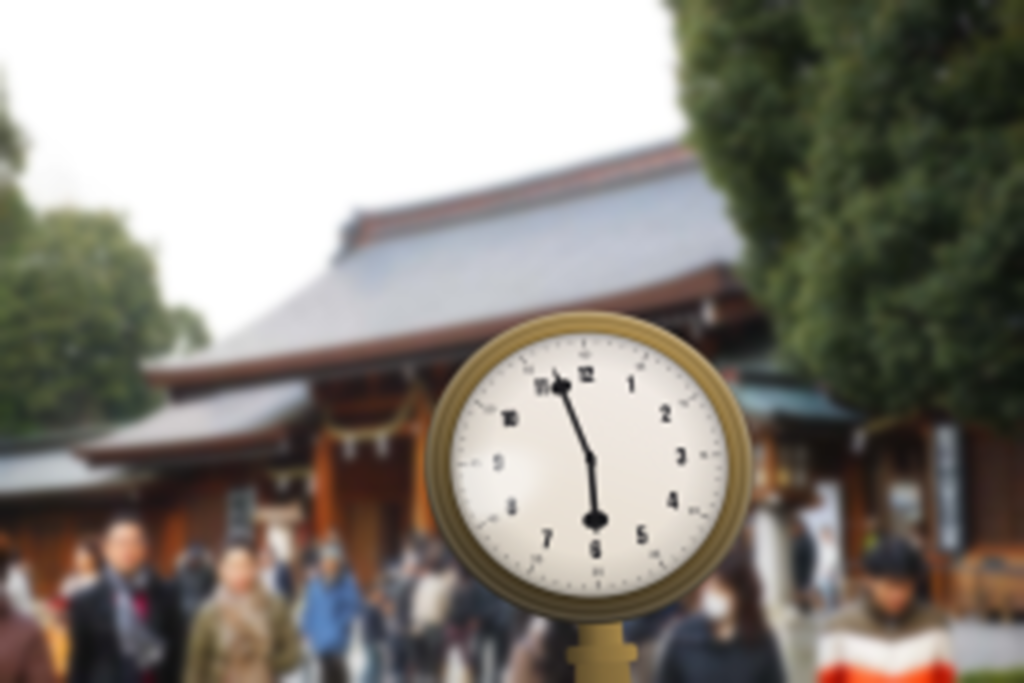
5:57
